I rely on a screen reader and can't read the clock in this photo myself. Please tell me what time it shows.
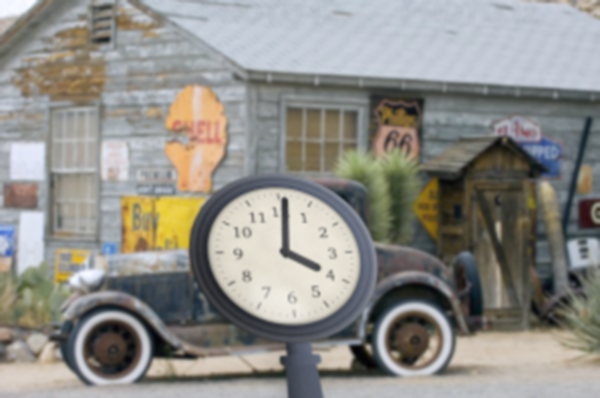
4:01
